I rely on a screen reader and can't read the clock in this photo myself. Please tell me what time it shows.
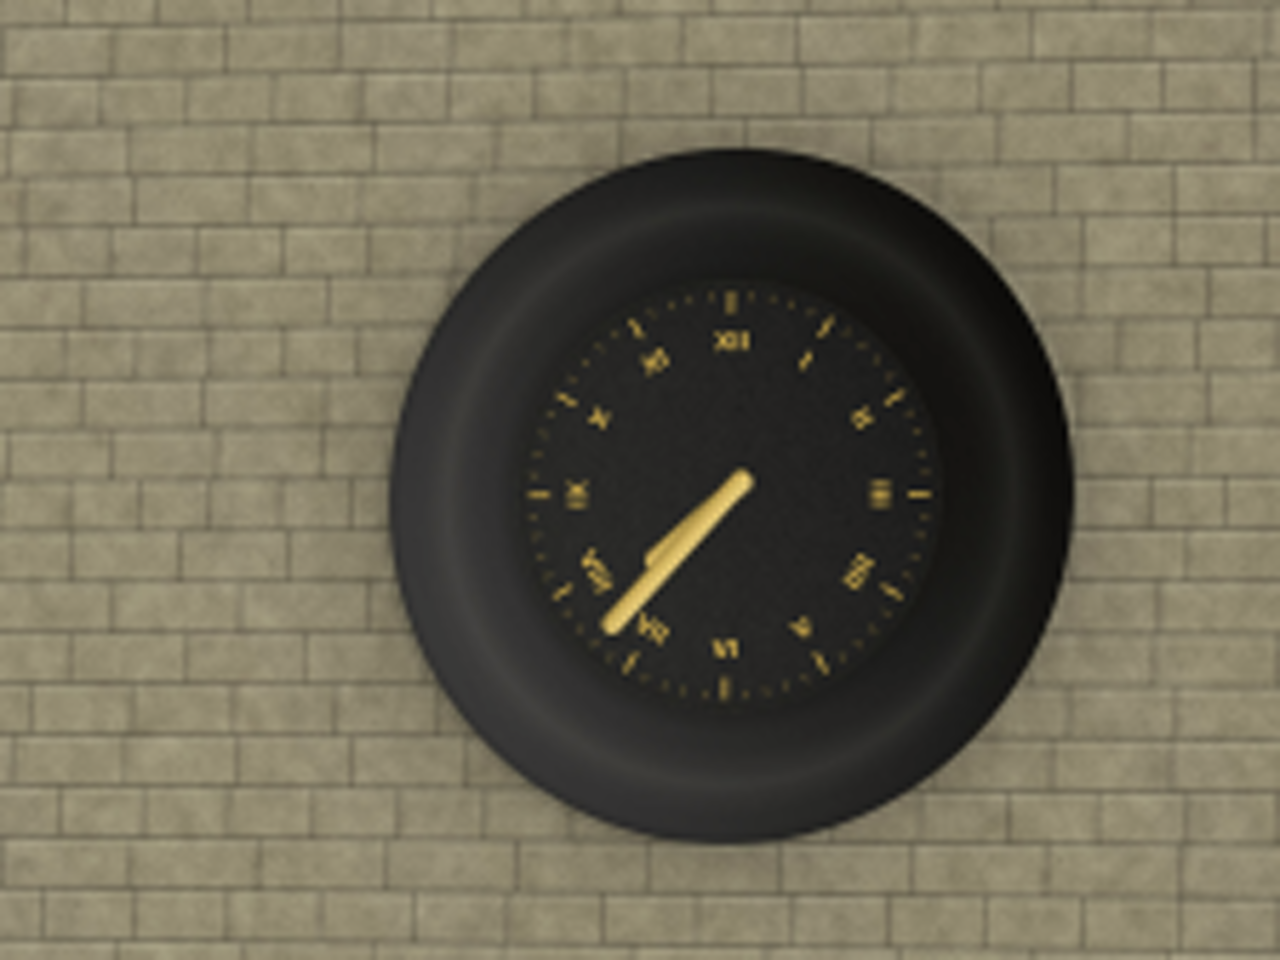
7:37
